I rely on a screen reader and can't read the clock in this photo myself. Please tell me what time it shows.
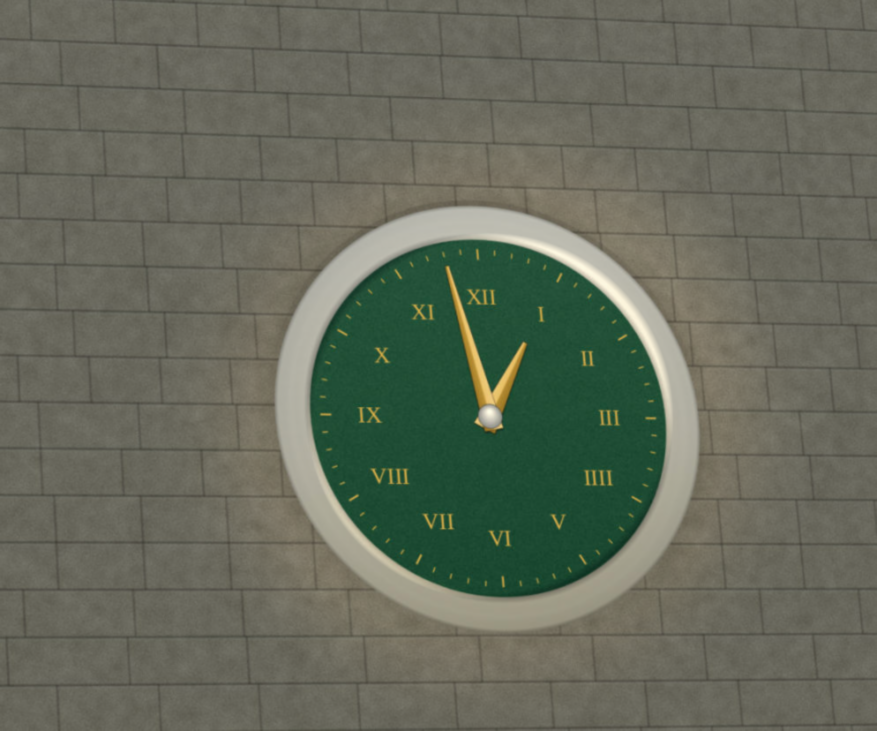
12:58
